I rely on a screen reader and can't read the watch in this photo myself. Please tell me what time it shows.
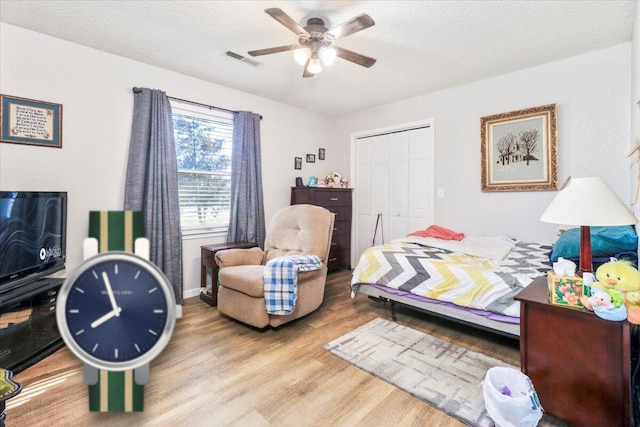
7:57
